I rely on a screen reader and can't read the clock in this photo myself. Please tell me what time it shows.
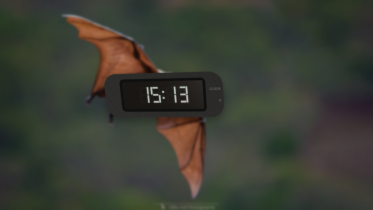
15:13
